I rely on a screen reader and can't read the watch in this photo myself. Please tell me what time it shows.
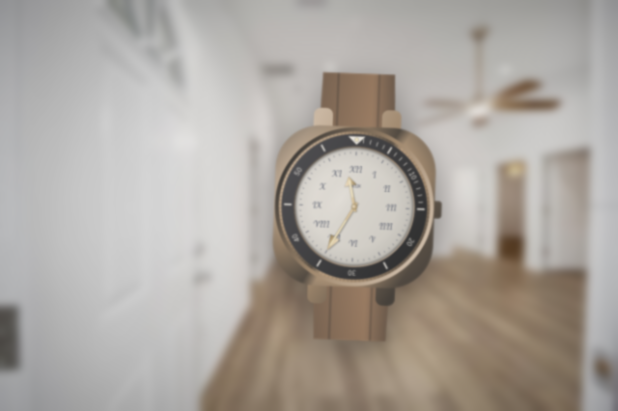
11:35
